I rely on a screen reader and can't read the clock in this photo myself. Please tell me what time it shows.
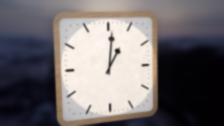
1:01
